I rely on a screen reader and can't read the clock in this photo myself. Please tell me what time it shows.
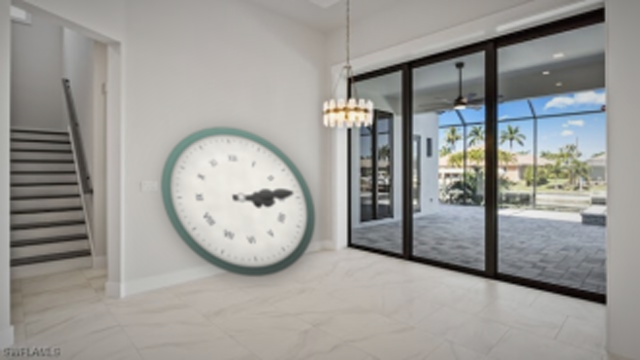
3:14
